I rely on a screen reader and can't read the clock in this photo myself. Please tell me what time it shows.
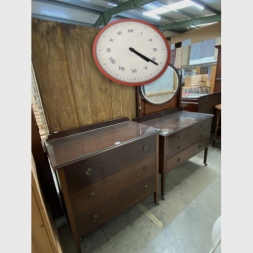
4:21
